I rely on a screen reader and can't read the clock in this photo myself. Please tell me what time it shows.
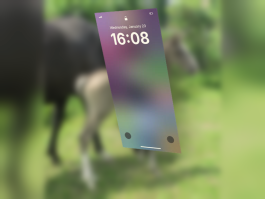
16:08
